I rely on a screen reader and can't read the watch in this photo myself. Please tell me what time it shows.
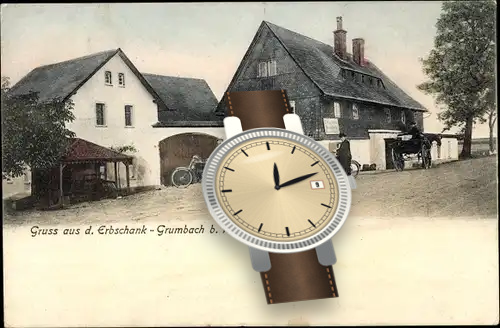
12:12
